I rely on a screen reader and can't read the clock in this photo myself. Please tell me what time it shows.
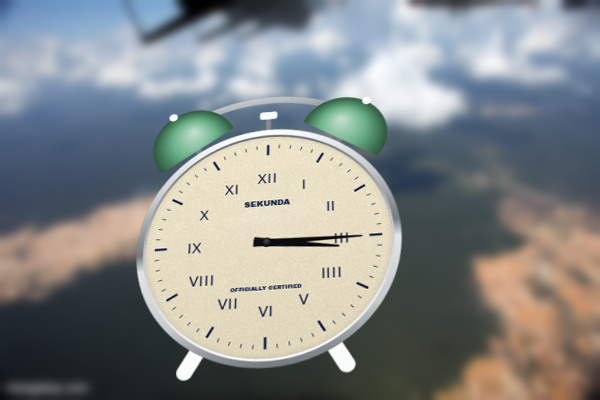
3:15
